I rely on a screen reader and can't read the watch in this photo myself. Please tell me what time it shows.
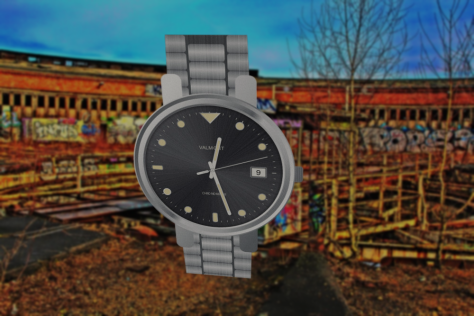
12:27:12
